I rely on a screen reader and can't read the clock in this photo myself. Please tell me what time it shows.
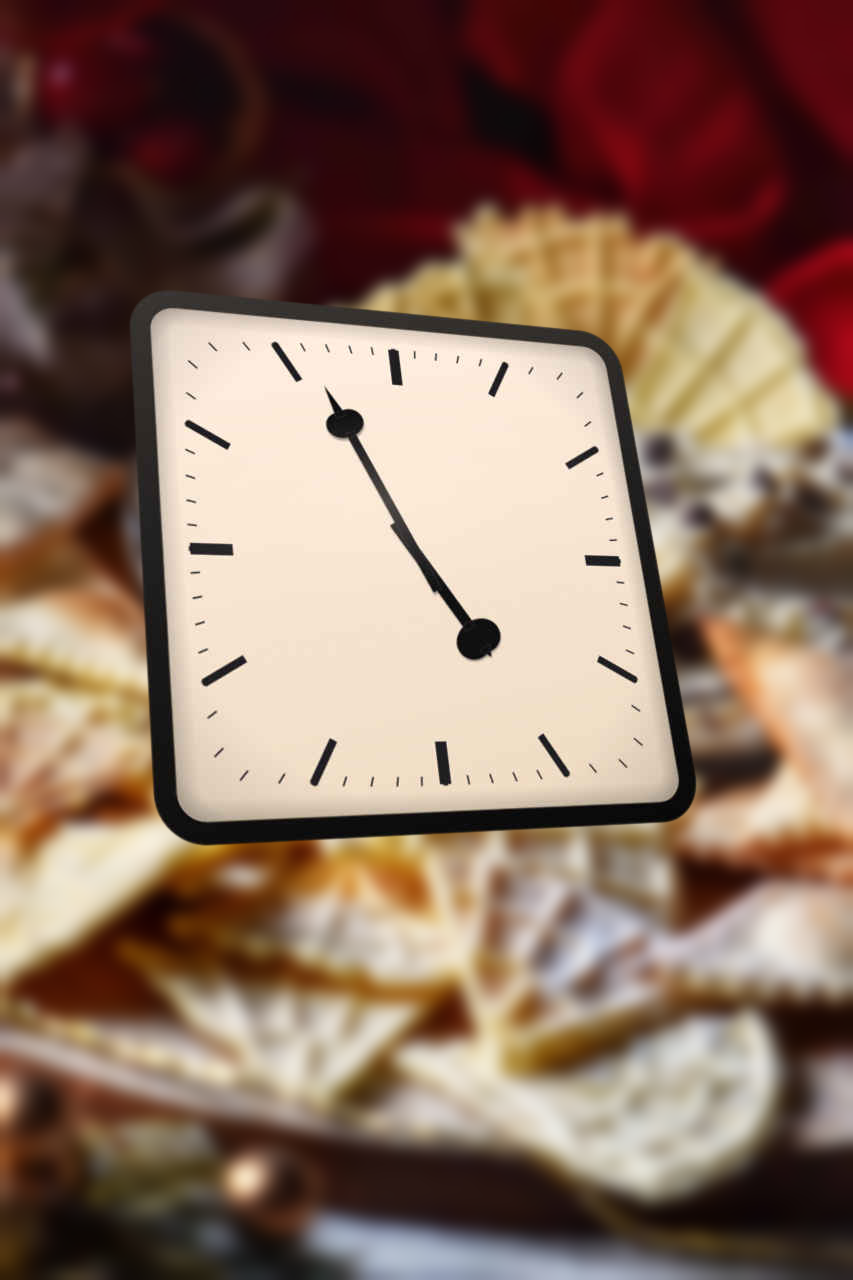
4:56
